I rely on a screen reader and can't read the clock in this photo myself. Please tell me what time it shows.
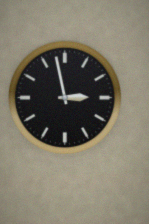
2:58
